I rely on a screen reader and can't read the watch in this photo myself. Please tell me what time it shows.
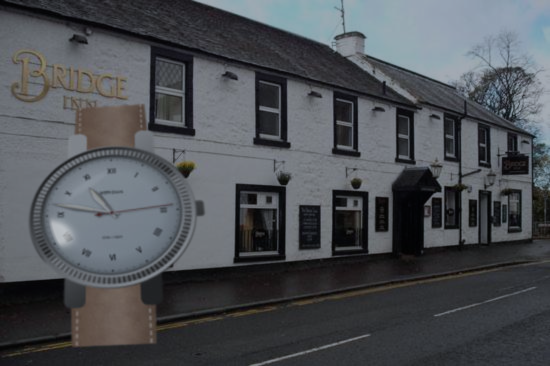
10:47:14
